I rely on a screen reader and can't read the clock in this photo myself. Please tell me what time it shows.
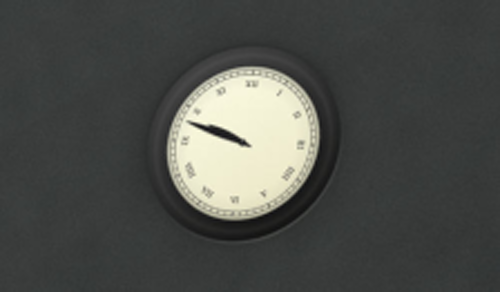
9:48
